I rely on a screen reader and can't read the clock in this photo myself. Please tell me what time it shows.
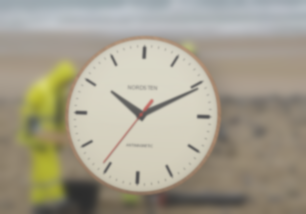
10:10:36
